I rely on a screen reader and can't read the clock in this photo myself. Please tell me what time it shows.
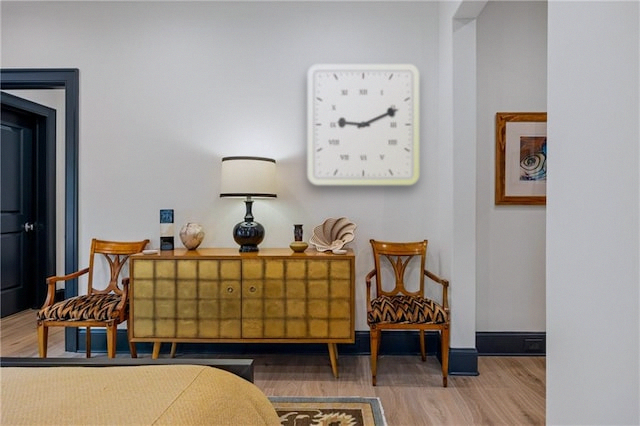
9:11
